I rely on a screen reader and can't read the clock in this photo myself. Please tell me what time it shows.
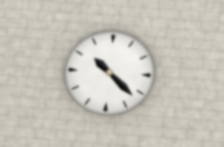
10:22
